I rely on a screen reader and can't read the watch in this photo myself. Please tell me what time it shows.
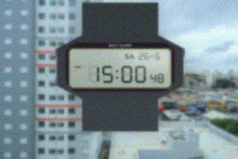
15:00
